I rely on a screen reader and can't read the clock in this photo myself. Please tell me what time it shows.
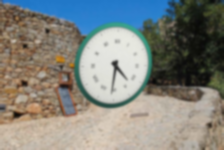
4:31
